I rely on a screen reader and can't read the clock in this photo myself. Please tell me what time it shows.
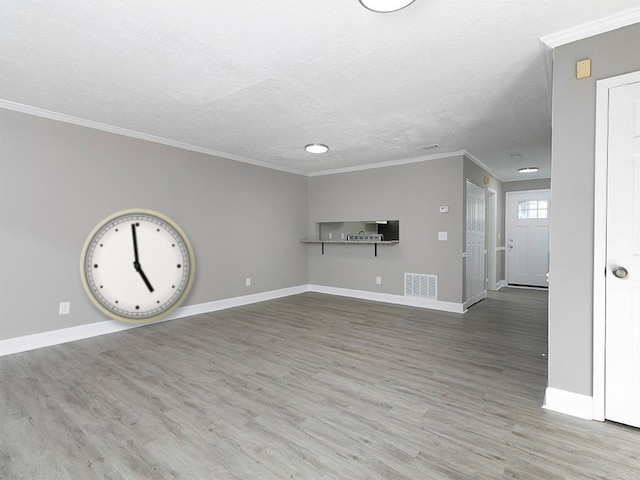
4:59
